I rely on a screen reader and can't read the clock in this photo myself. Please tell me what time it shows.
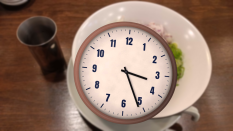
3:26
